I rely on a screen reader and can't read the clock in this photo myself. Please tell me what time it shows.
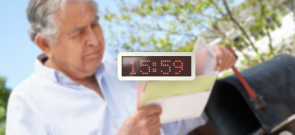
15:59
